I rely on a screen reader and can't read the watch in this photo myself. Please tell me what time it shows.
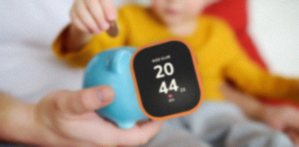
20:44
